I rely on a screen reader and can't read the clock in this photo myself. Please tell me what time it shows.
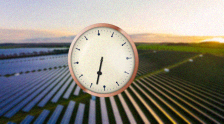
6:33
